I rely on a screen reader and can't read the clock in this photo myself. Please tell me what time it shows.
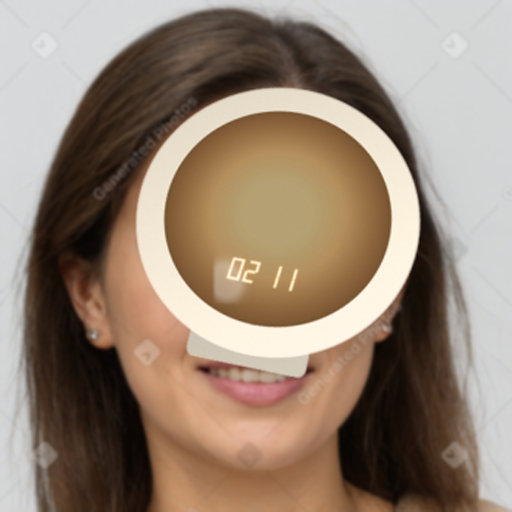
2:11
